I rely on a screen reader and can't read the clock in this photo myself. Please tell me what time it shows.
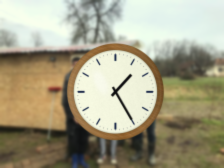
1:25
